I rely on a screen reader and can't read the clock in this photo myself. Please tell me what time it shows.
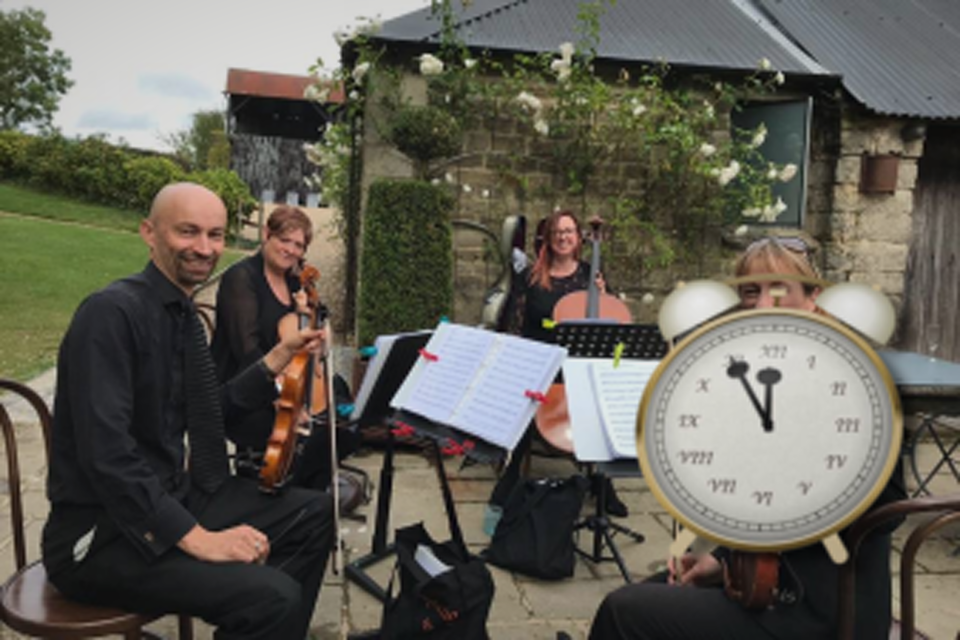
11:55
